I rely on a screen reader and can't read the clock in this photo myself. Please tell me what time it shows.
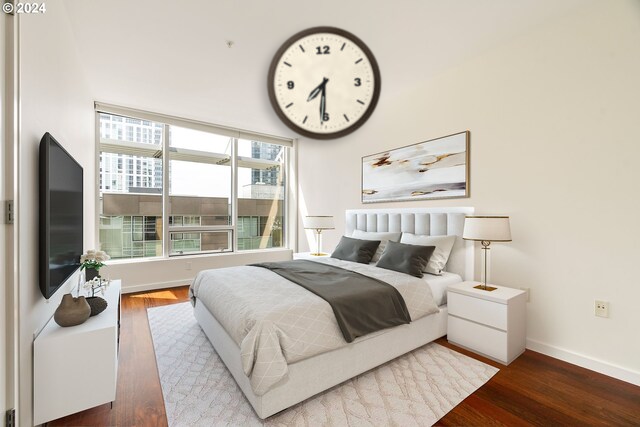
7:31
